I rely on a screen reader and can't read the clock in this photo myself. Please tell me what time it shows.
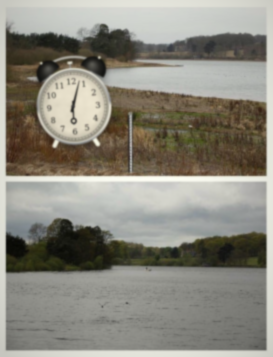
6:03
